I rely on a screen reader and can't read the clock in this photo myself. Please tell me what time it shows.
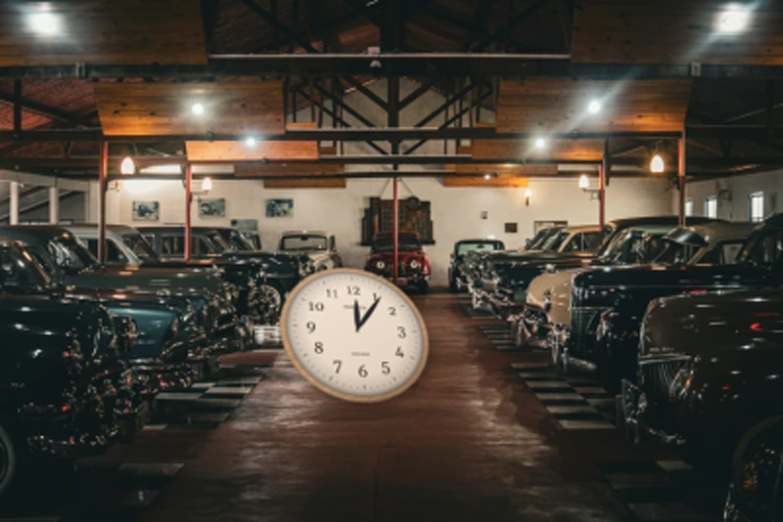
12:06
